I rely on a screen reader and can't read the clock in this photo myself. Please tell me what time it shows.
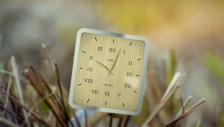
10:03
